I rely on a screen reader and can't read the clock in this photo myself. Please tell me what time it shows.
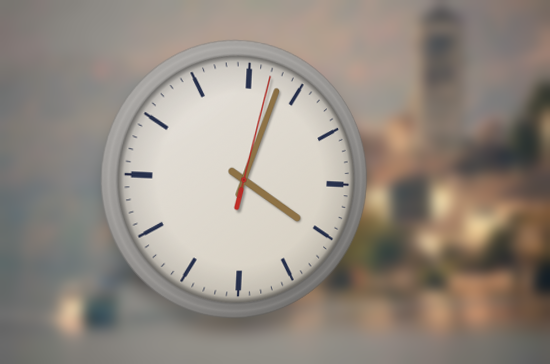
4:03:02
